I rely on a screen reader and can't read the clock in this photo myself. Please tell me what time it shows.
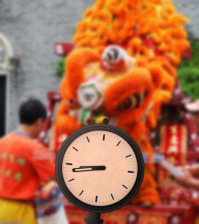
8:43
